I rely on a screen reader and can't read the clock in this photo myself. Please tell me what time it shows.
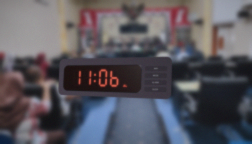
11:06
